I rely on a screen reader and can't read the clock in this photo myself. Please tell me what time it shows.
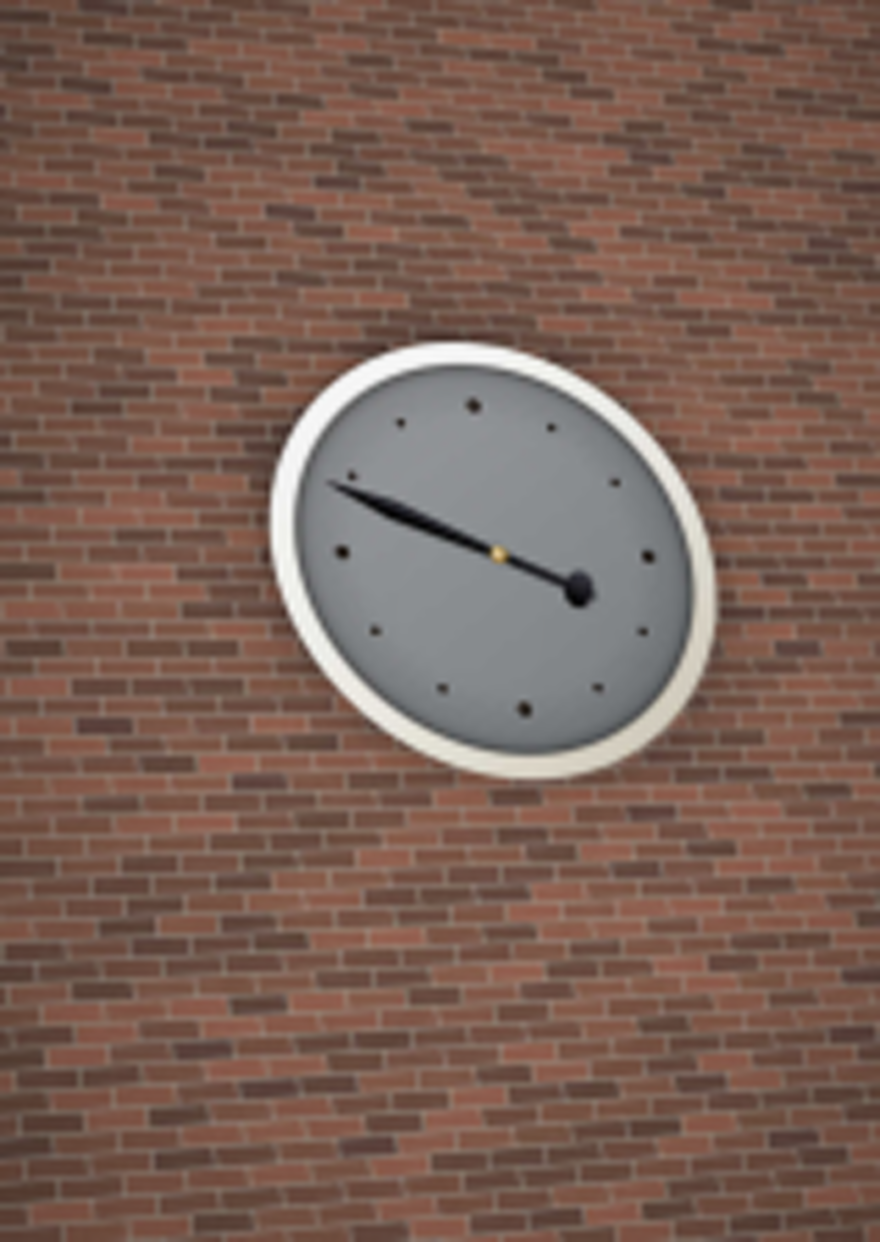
3:49
